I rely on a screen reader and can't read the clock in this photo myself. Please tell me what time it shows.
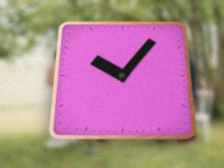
10:06
